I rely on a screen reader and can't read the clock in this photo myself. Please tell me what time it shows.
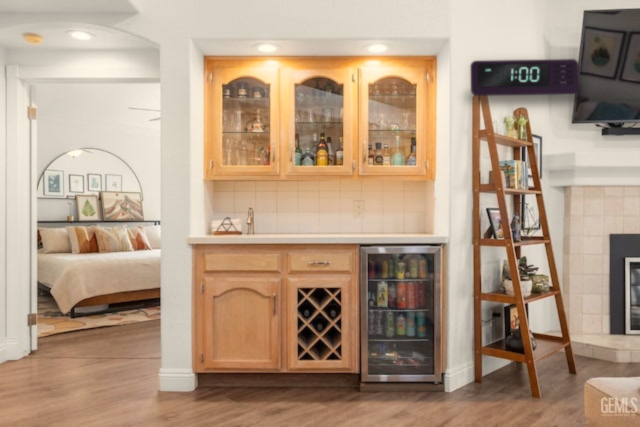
1:00
